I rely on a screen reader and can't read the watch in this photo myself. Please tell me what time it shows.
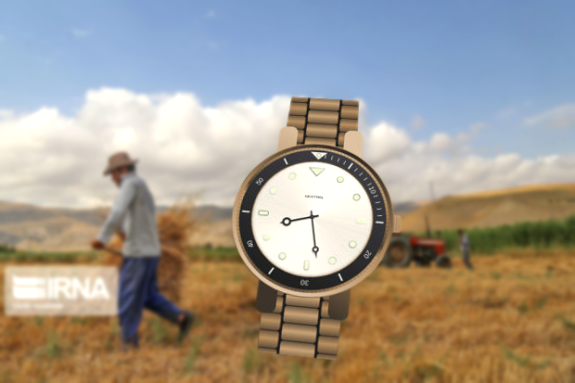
8:28
